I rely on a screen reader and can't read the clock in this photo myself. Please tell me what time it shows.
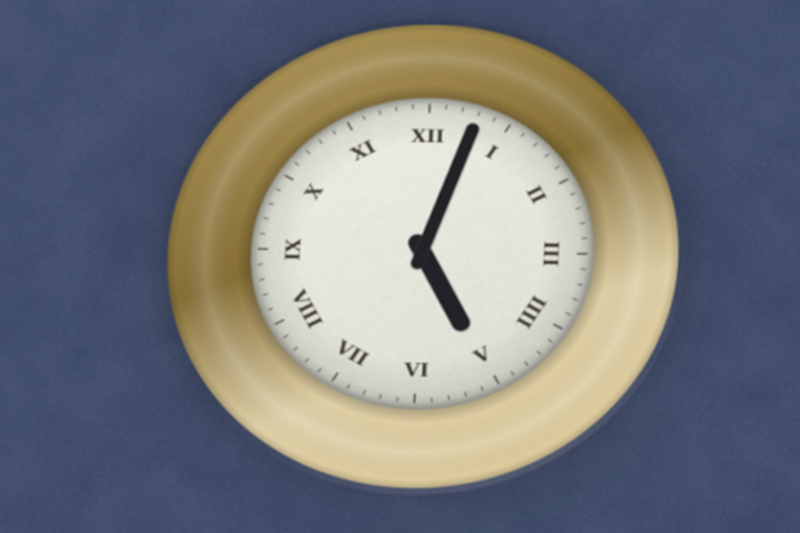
5:03
